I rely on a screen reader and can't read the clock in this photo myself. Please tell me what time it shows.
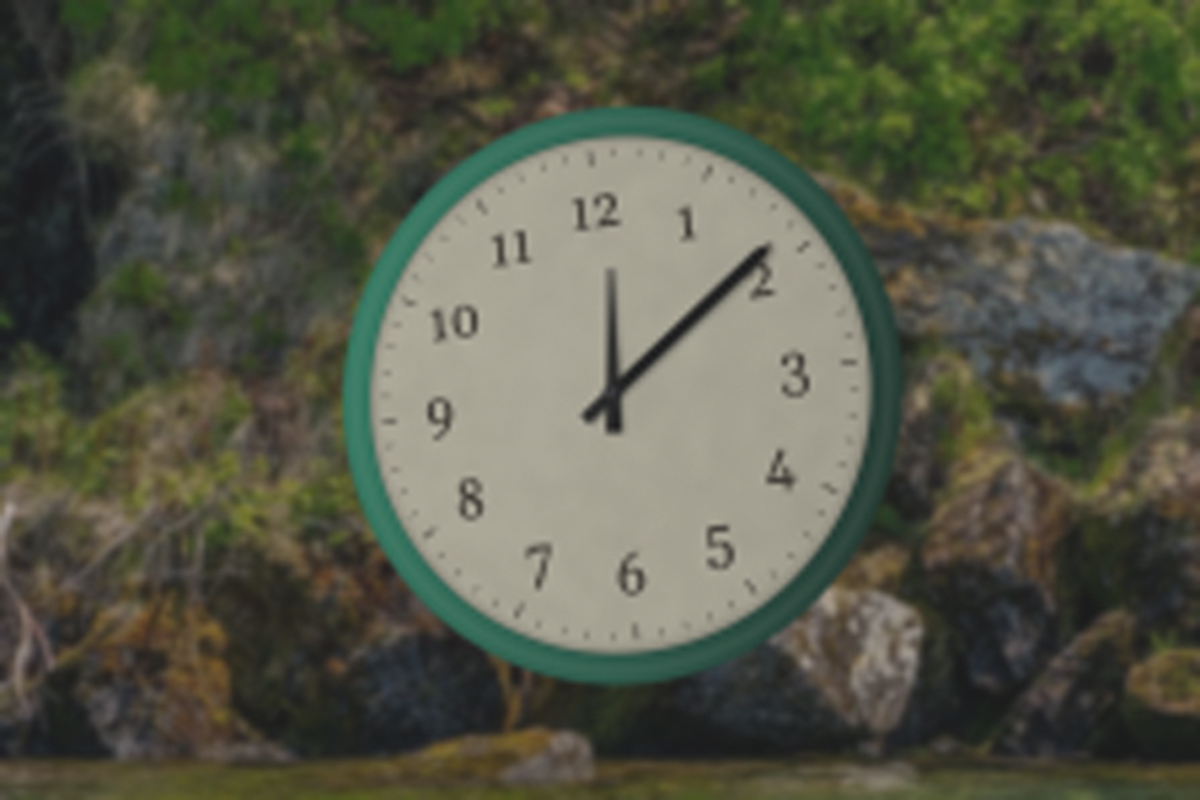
12:09
